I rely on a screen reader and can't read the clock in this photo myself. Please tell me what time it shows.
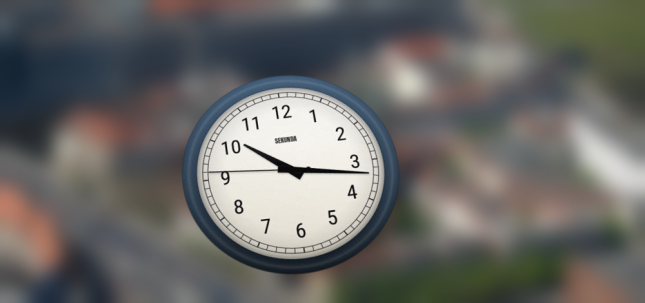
10:16:46
